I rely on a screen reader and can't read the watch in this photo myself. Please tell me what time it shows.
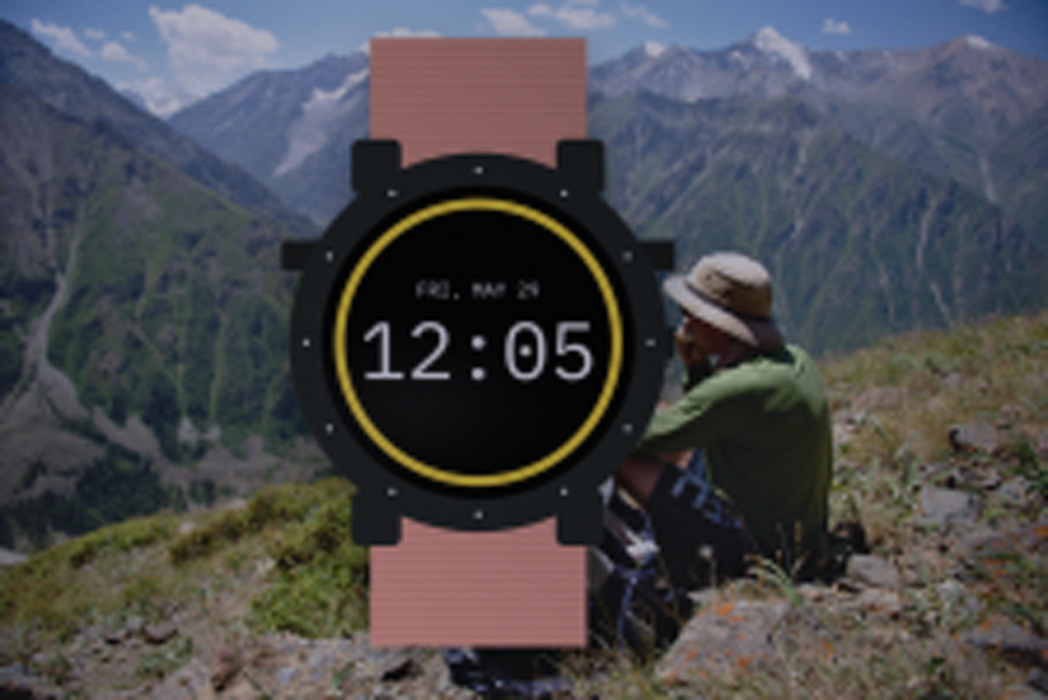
12:05
